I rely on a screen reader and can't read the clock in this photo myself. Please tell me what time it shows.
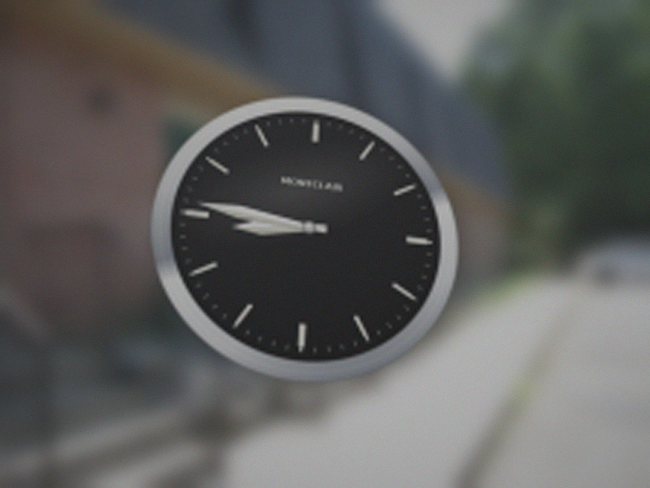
8:46
